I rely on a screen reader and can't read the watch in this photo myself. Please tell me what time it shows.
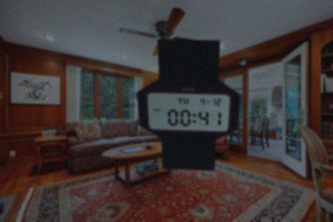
0:41
